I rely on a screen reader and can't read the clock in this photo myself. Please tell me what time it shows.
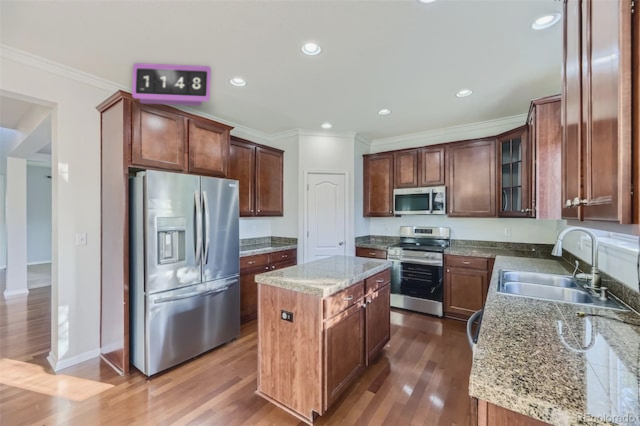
11:48
